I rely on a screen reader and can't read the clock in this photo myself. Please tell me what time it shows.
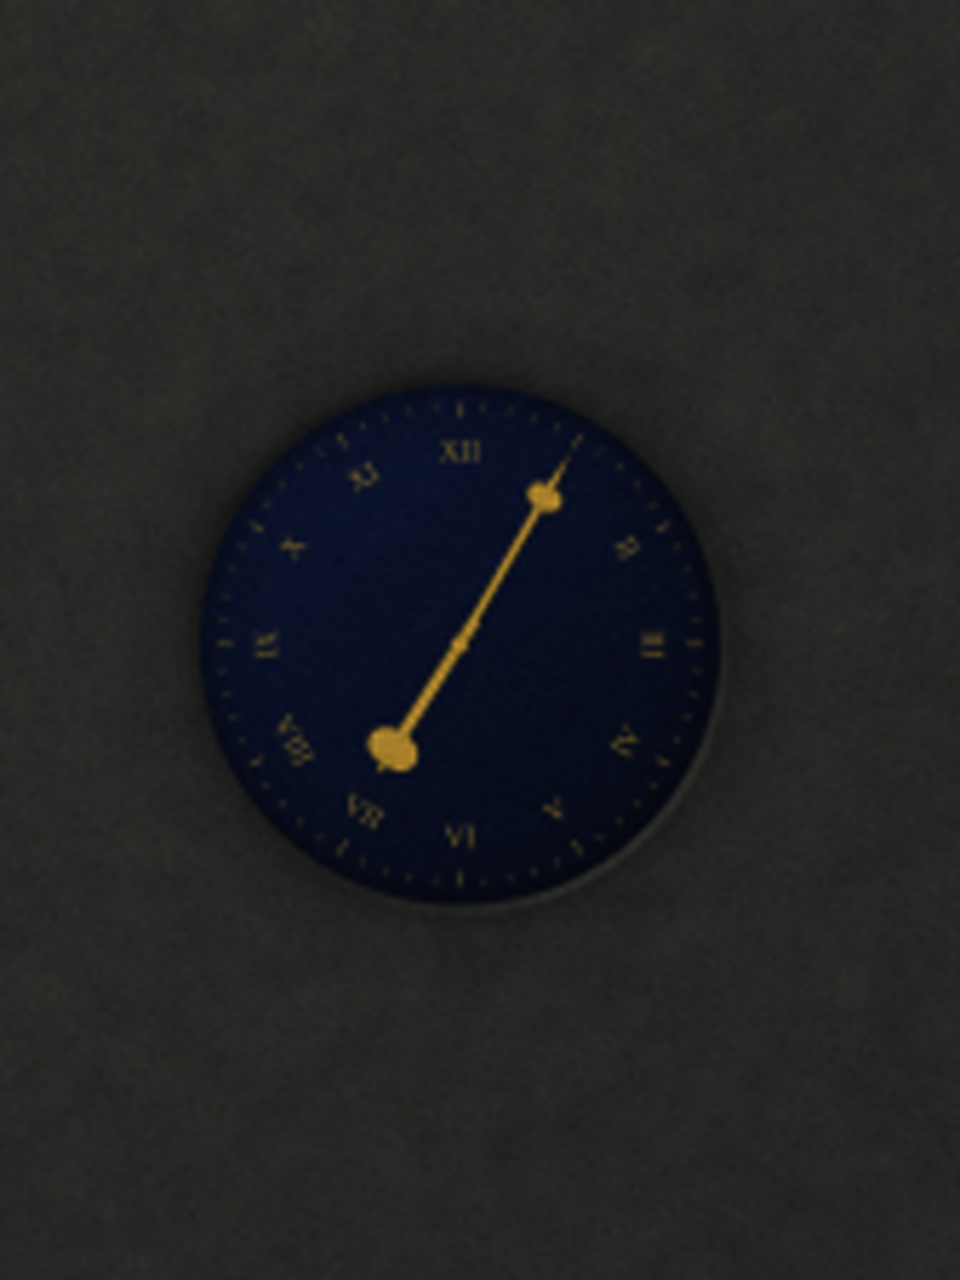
7:05
